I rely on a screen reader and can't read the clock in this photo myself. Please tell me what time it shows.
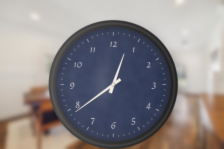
12:39
